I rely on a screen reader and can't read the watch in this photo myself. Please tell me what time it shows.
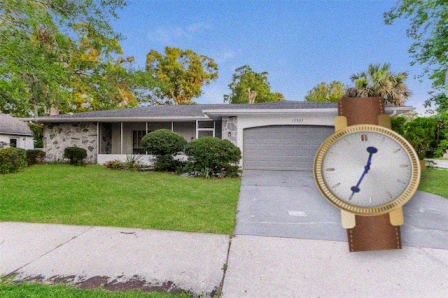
12:35
